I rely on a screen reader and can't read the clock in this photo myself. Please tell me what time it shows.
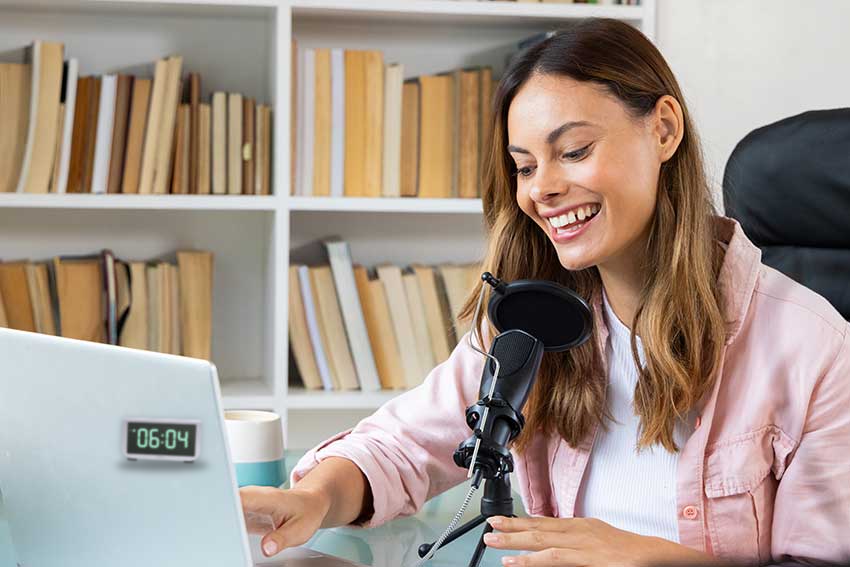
6:04
